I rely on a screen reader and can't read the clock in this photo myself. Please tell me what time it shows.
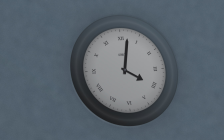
4:02
